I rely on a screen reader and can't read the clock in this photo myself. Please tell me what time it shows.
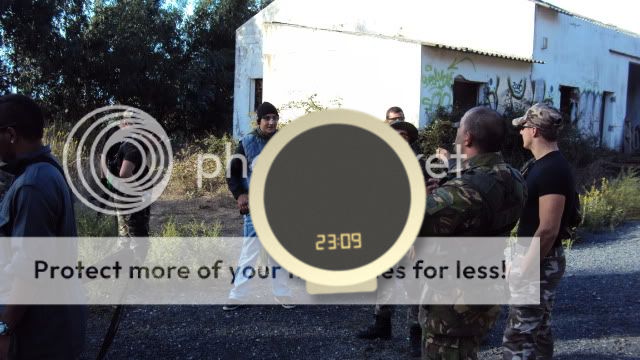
23:09
